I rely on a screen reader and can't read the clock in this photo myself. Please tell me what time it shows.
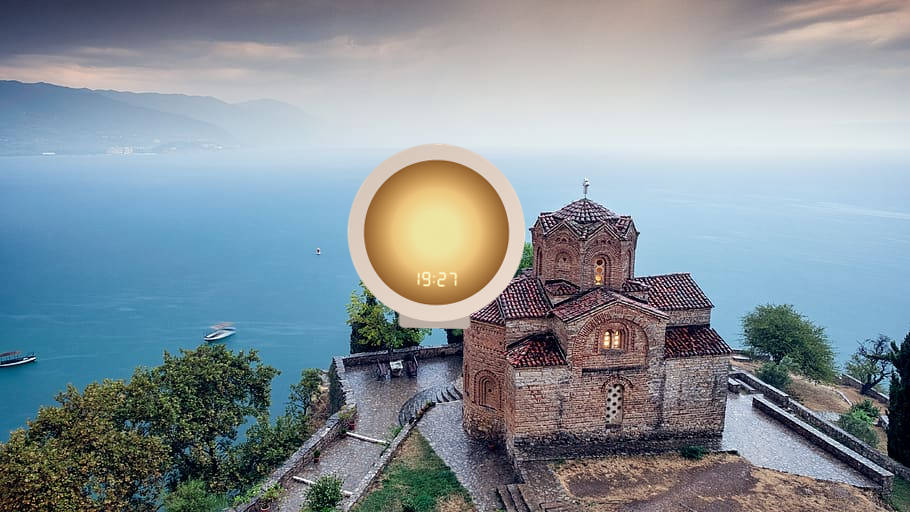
19:27
